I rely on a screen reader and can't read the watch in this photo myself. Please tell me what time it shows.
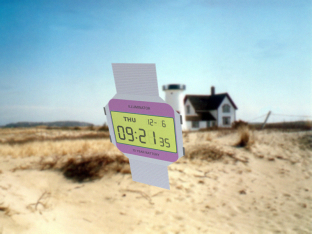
9:21:35
